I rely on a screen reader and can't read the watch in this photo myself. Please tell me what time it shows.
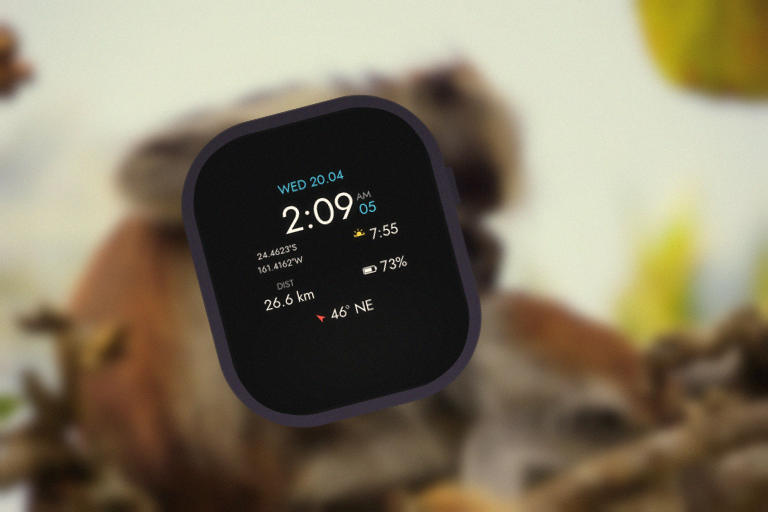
2:09:05
